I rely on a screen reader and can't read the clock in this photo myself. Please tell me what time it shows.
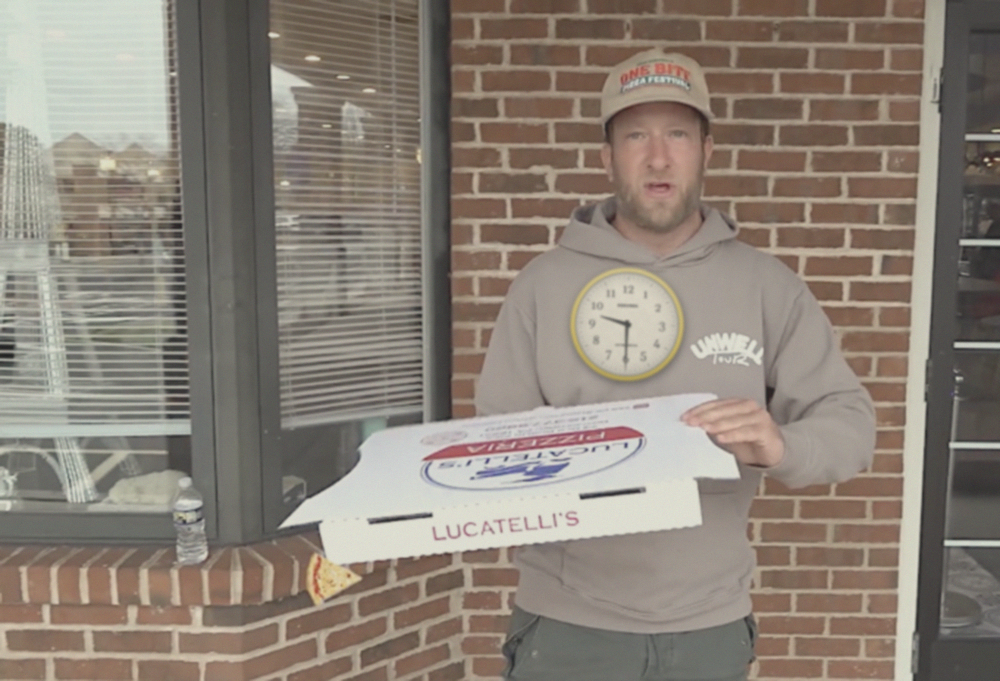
9:30
